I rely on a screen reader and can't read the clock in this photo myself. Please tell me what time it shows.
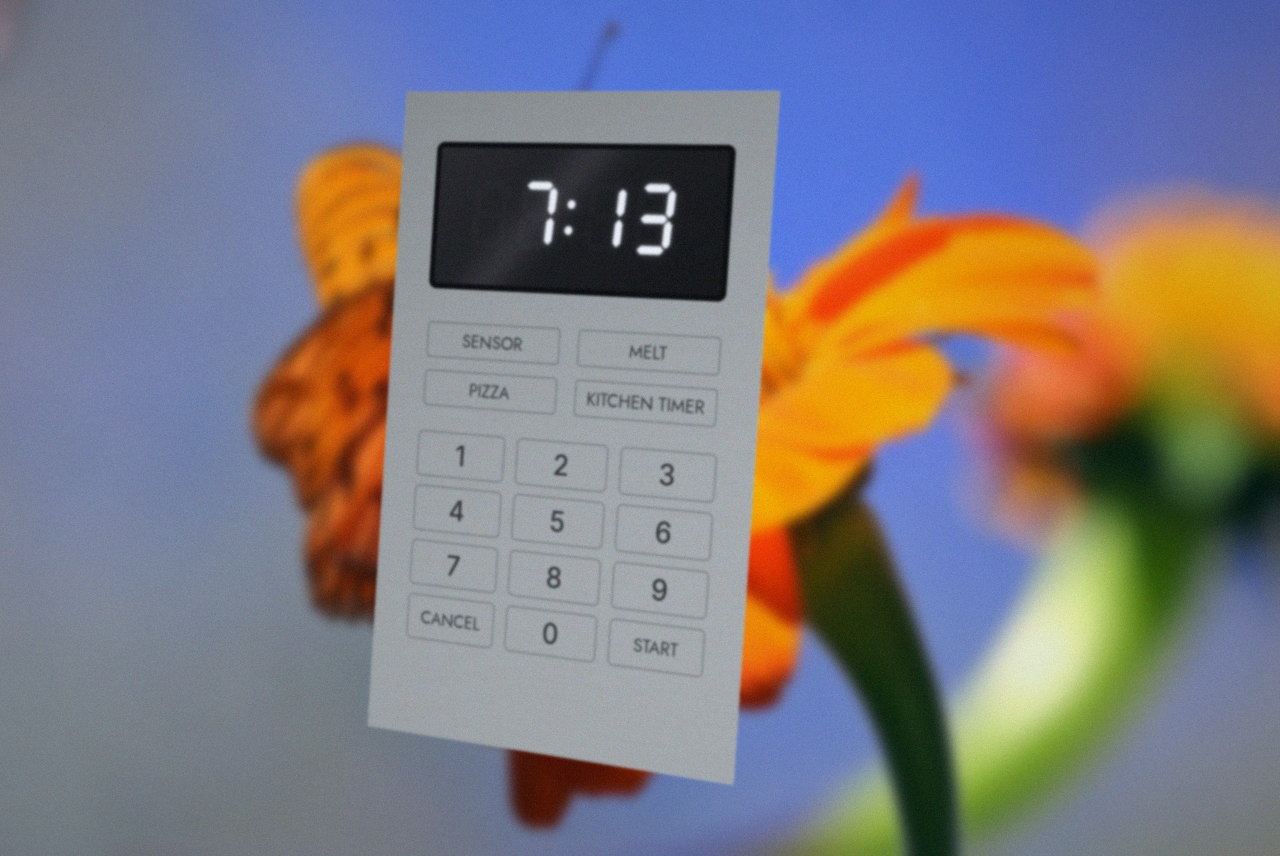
7:13
